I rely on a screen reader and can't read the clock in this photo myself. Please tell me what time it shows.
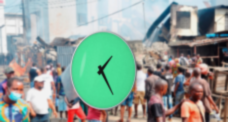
1:25
